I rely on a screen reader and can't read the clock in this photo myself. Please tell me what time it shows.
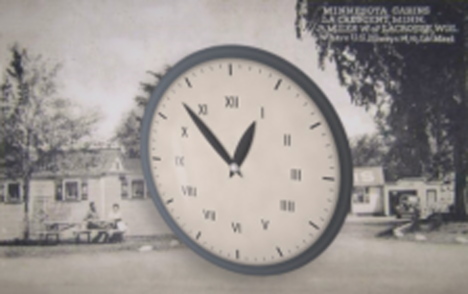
12:53
